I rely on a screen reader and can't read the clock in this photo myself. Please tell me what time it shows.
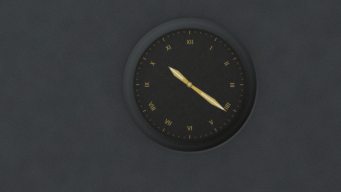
10:21
